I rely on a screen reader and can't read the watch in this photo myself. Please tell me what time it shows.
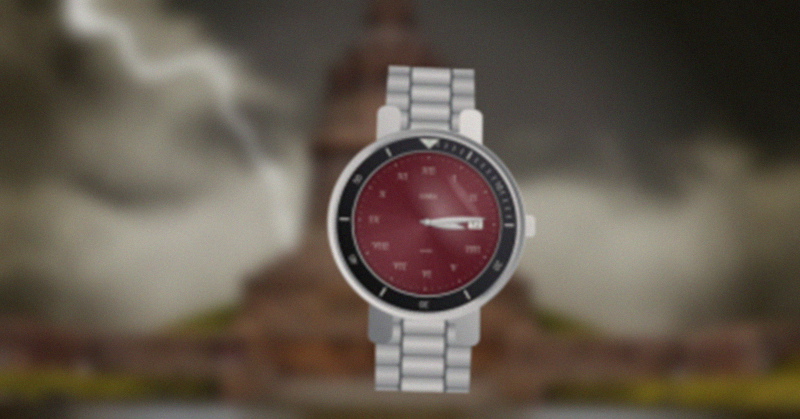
3:14
